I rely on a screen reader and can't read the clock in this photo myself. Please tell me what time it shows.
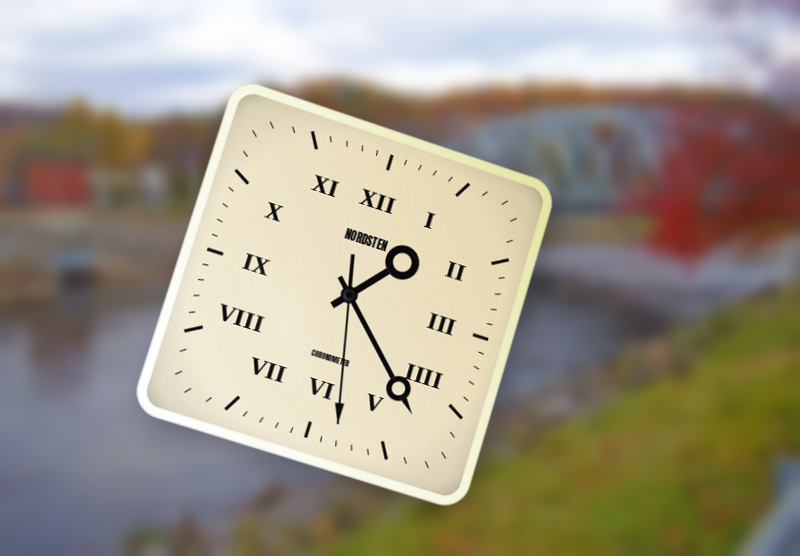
1:22:28
